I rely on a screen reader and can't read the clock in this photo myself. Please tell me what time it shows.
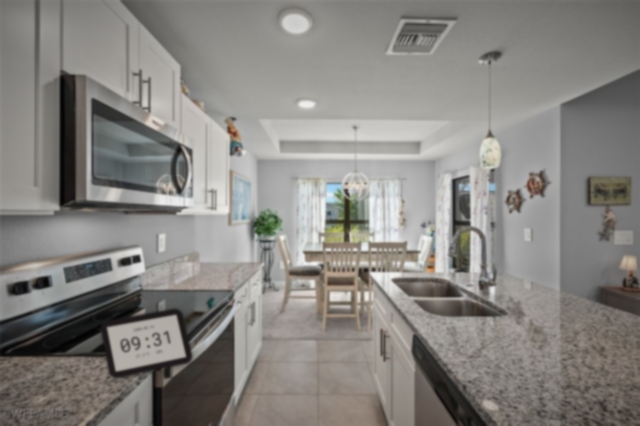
9:31
